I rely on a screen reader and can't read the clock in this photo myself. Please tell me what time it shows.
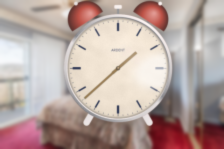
1:38
